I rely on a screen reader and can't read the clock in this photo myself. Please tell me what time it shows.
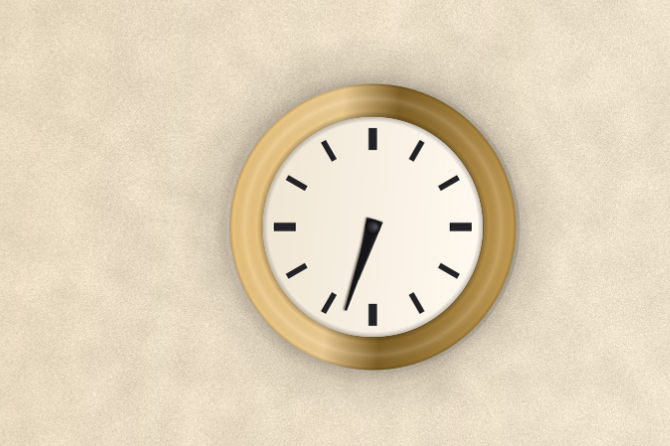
6:33
